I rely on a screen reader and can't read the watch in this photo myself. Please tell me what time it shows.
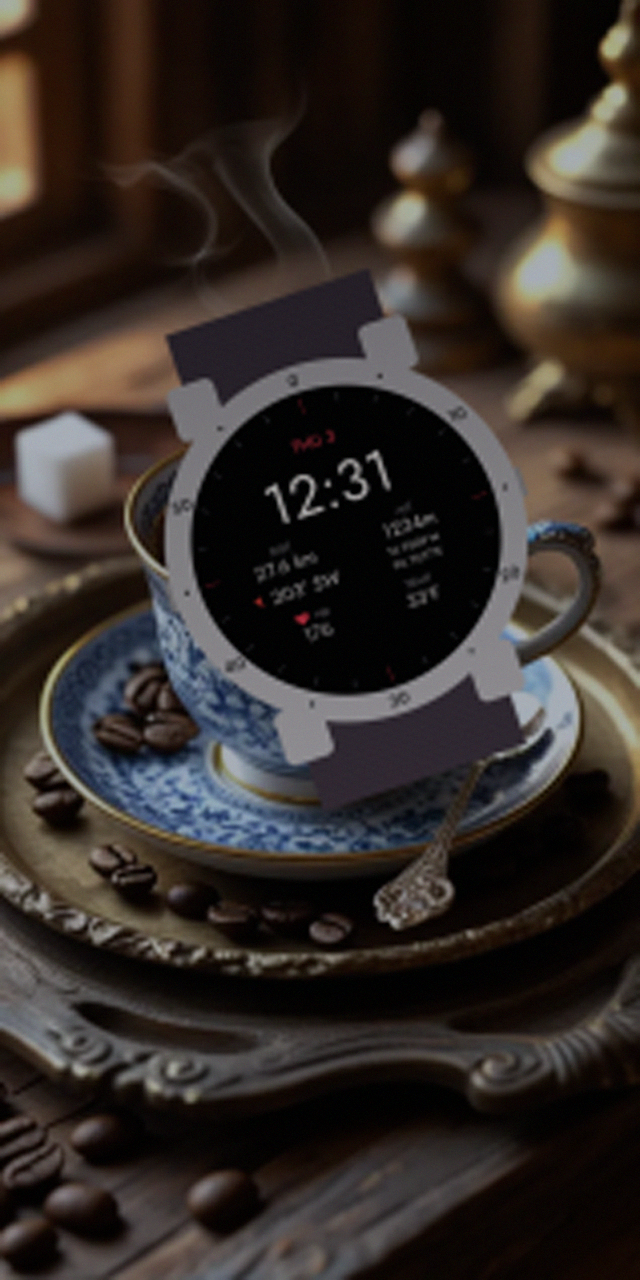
12:31
